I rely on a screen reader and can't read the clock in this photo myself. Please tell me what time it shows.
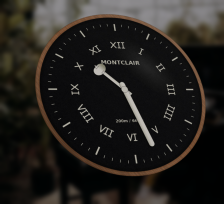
10:27
